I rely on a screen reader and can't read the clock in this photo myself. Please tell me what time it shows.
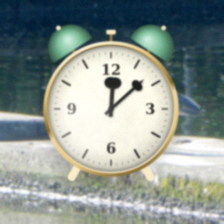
12:08
